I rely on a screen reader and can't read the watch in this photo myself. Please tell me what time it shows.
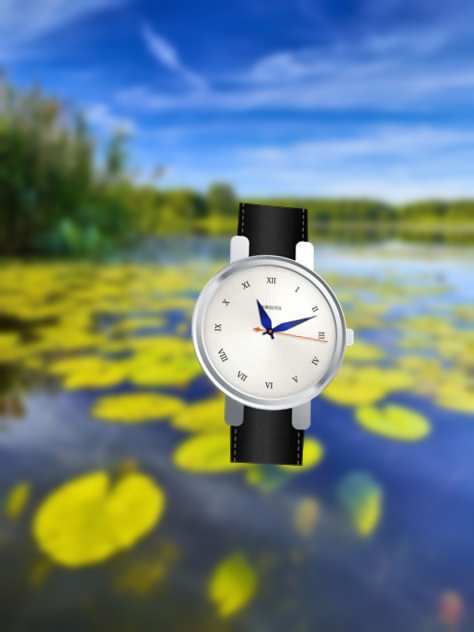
11:11:16
